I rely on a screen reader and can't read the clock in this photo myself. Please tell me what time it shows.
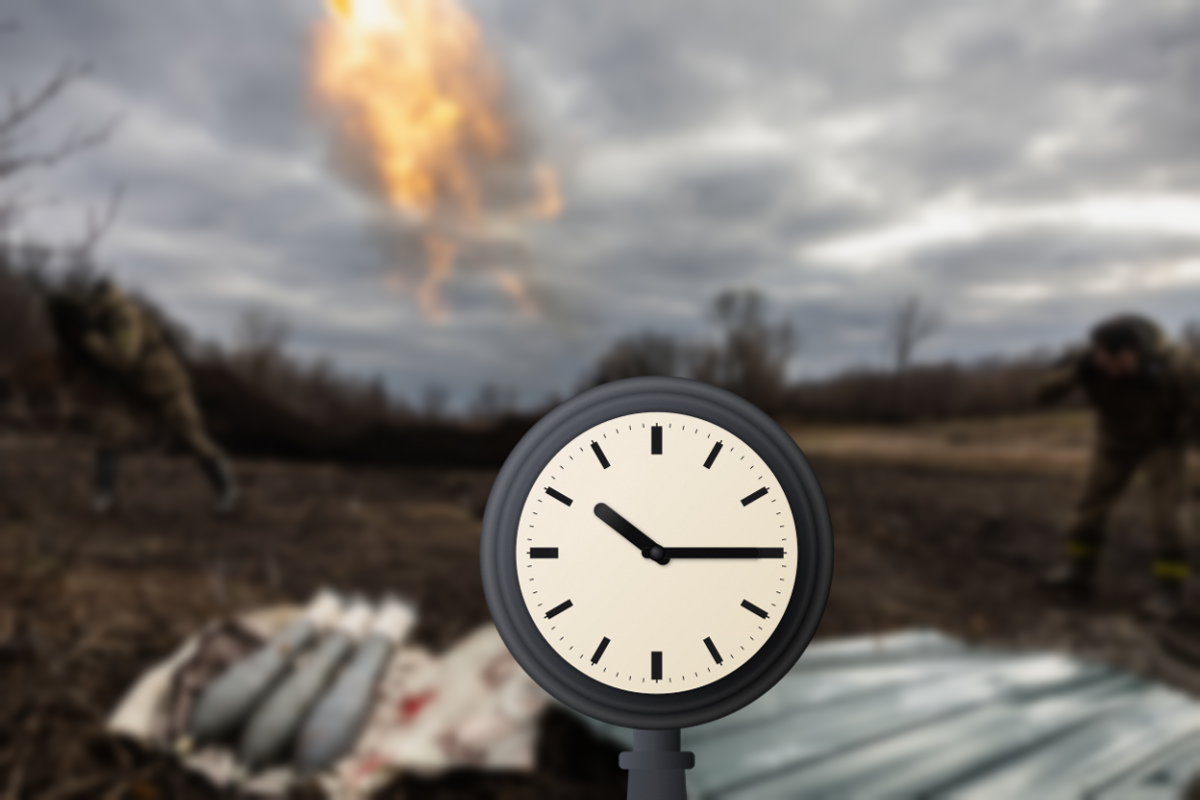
10:15
